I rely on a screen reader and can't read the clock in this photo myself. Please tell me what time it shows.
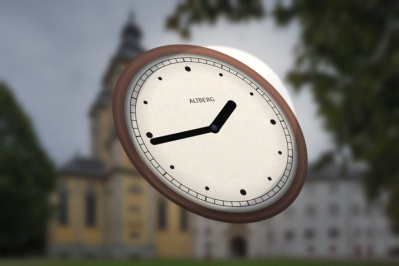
1:44
